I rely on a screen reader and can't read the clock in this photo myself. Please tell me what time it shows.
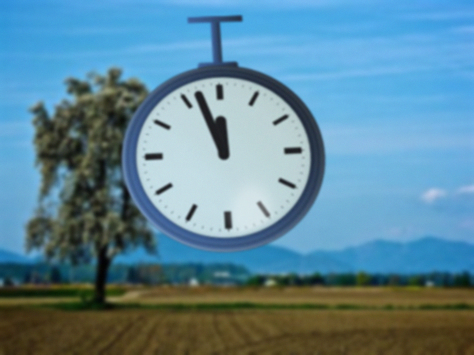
11:57
